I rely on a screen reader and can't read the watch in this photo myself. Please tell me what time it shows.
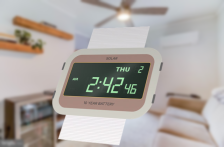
2:42:46
